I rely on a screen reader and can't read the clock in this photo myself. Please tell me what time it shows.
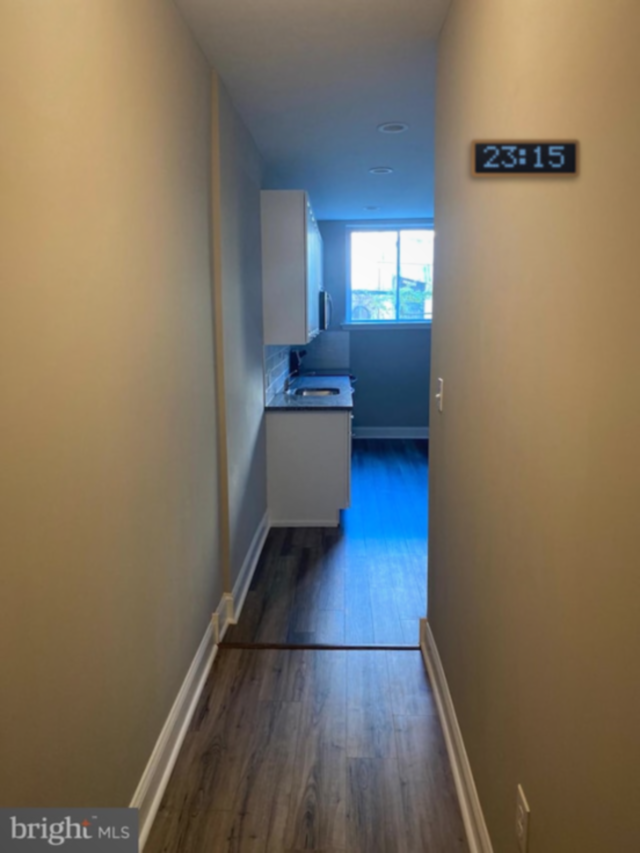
23:15
